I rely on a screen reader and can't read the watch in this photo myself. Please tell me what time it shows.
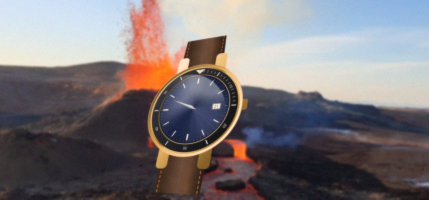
9:49
